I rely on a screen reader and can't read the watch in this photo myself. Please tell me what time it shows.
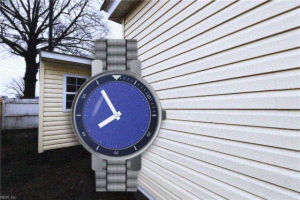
7:55
